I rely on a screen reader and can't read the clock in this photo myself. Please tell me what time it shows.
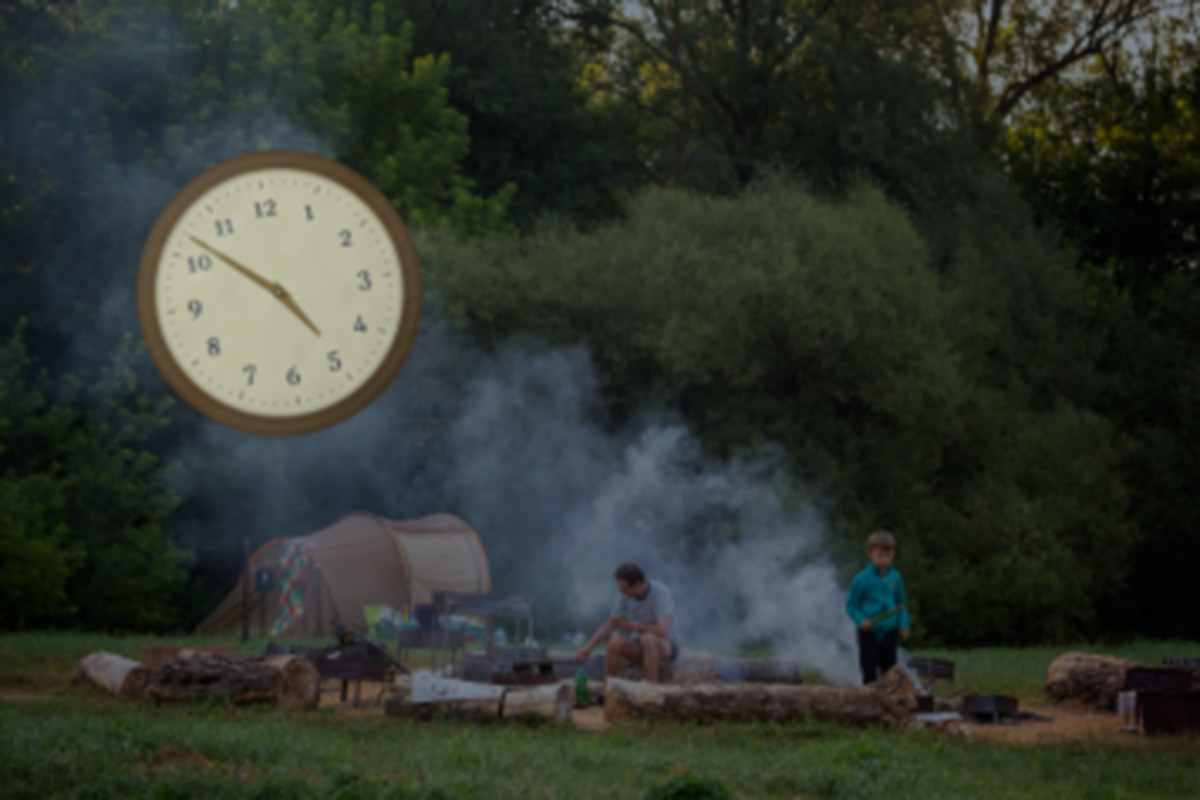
4:52
